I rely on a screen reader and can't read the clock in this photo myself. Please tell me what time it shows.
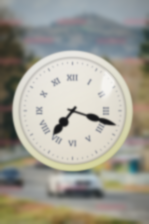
7:18
